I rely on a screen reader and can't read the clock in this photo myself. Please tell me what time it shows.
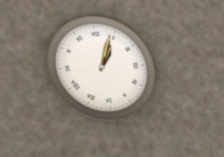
1:04
